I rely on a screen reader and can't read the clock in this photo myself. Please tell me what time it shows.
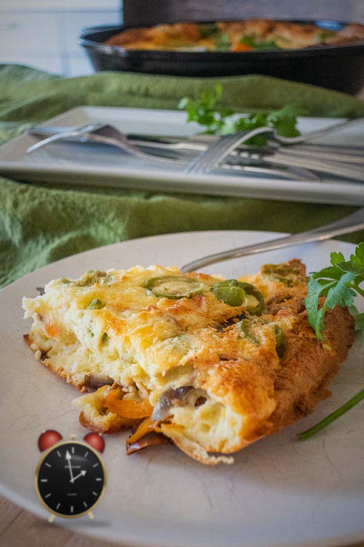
1:58
